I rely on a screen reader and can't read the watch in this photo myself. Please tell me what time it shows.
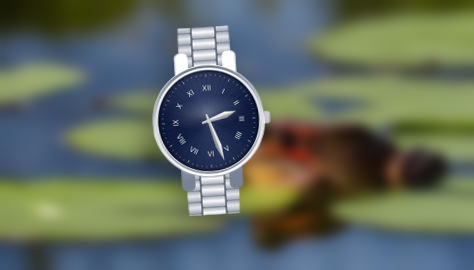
2:27
